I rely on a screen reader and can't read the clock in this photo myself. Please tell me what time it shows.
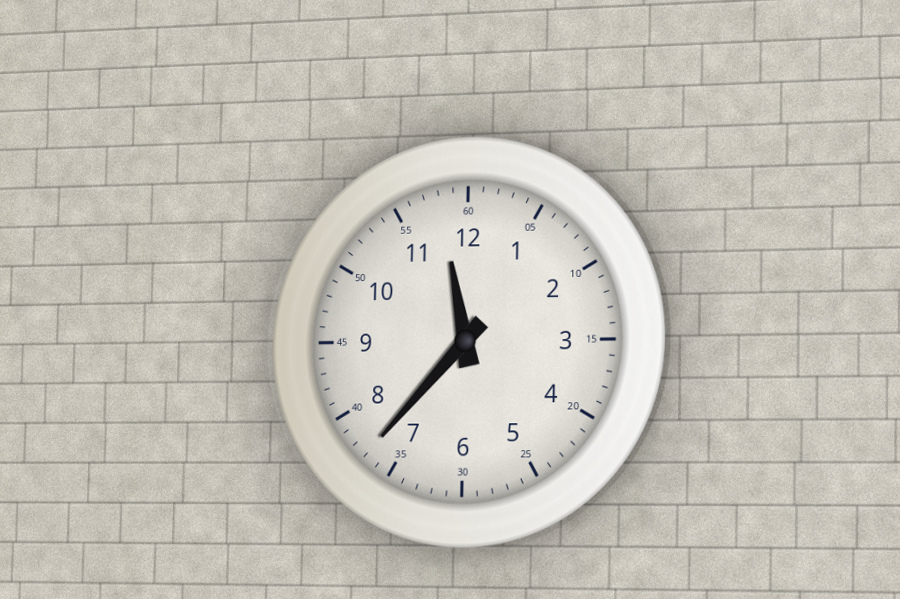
11:37
